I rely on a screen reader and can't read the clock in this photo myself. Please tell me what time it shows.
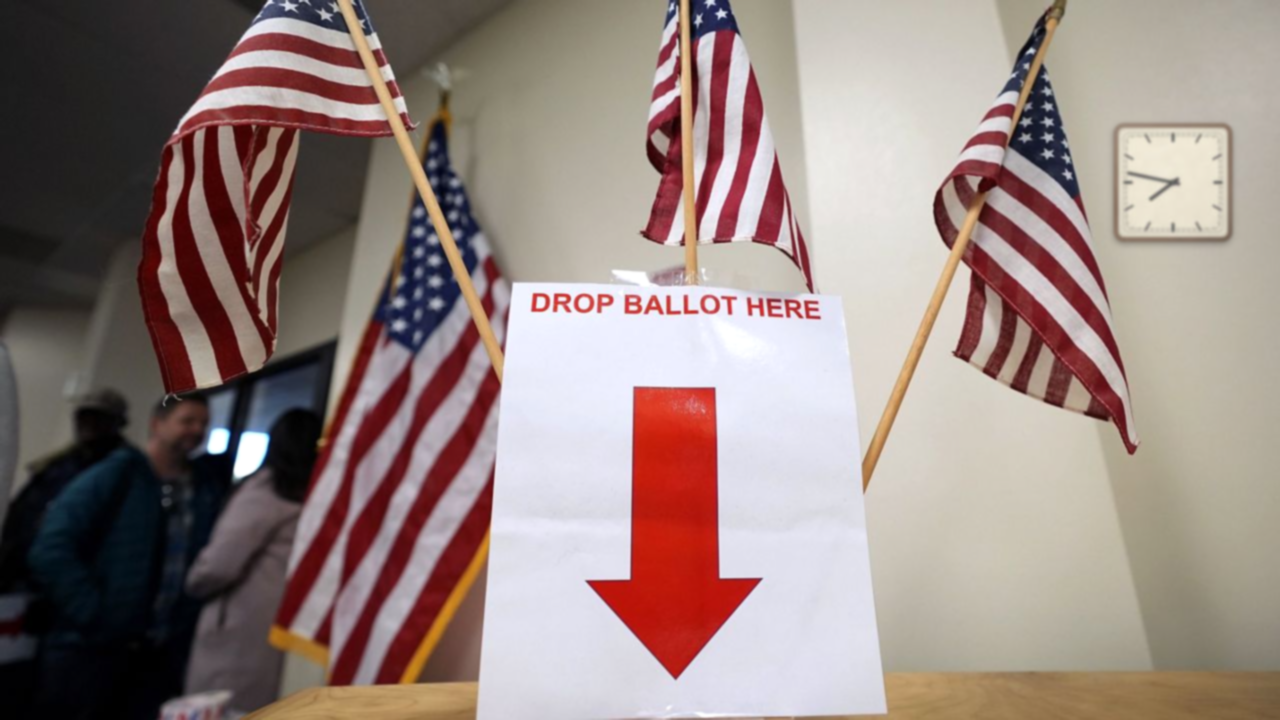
7:47
